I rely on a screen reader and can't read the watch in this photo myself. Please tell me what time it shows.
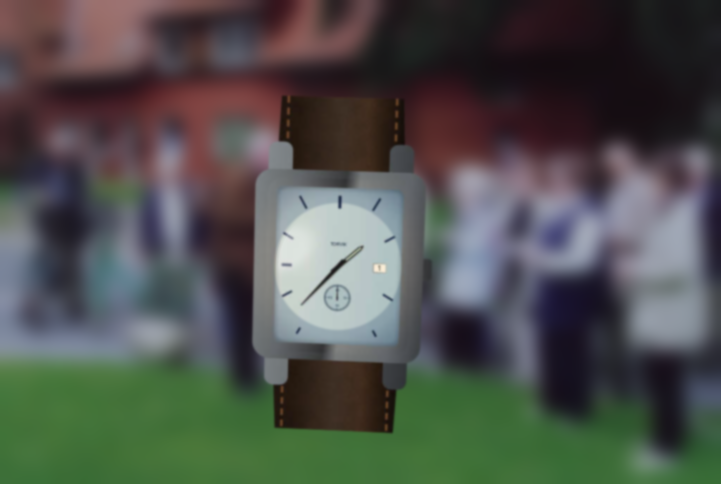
1:37
